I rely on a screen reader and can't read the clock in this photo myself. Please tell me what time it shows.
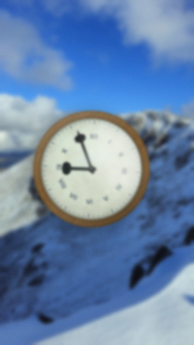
8:56
